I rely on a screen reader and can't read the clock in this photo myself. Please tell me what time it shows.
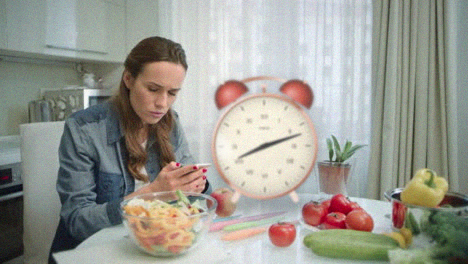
8:12
